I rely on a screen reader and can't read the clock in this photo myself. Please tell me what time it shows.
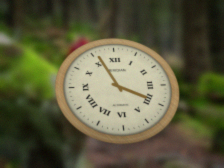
3:56
